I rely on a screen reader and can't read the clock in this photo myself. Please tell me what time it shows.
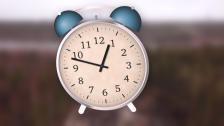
12:48
